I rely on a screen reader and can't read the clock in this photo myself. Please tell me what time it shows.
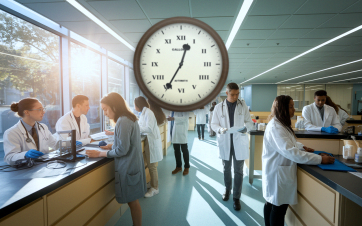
12:35
